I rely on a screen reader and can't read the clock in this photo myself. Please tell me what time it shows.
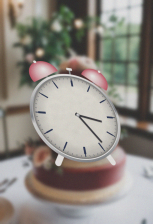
3:24
